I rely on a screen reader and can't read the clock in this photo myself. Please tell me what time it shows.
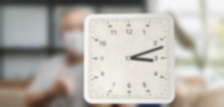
3:12
